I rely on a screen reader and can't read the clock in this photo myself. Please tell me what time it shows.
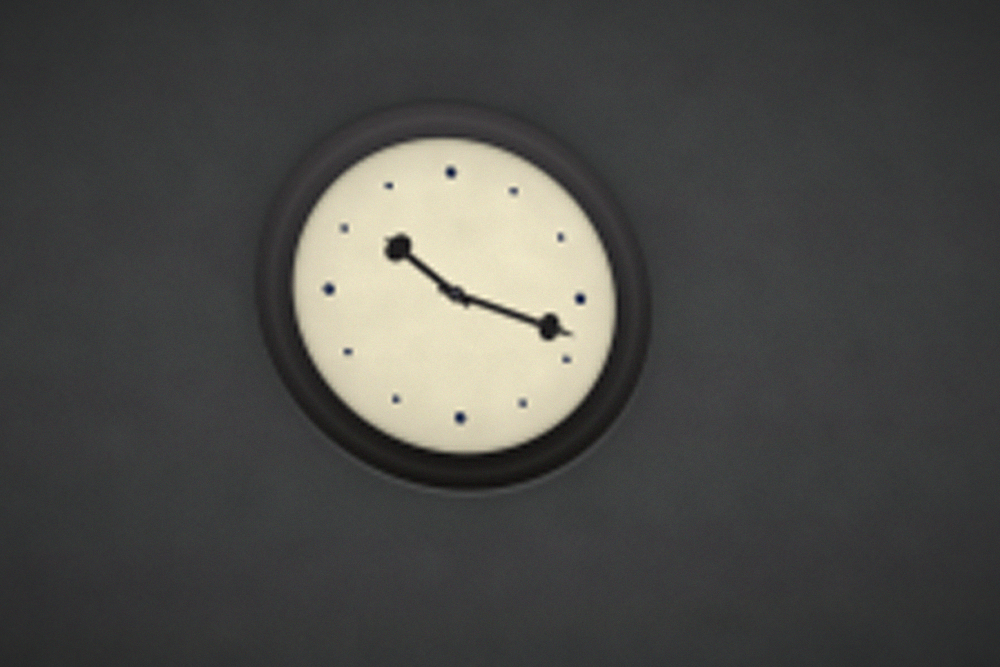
10:18
